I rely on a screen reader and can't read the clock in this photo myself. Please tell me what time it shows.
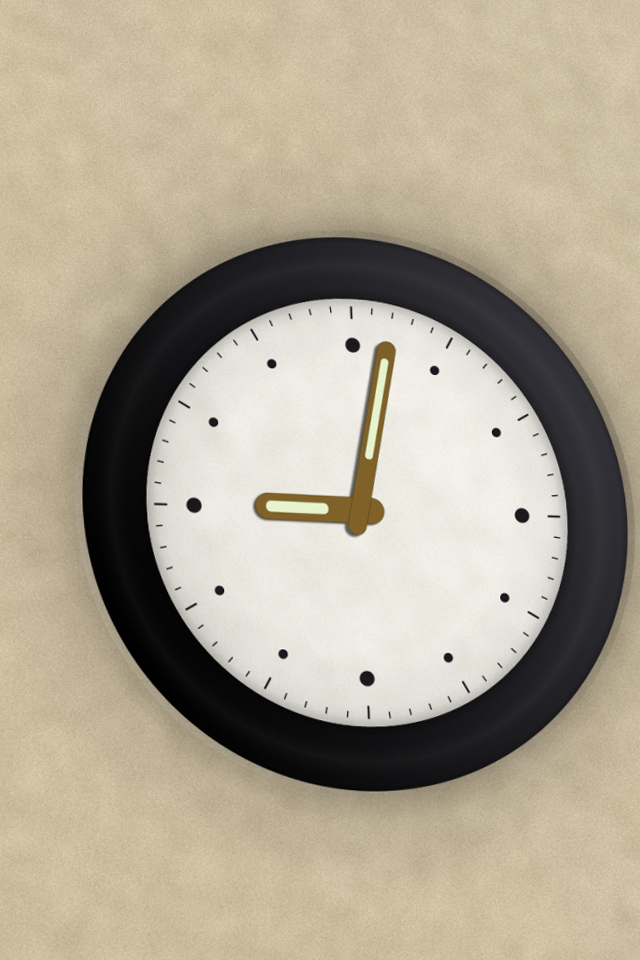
9:02
